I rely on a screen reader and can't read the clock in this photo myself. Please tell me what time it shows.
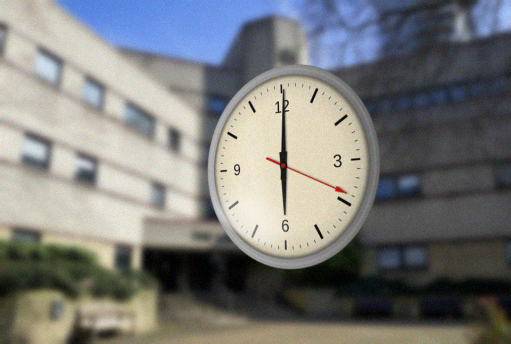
6:00:19
